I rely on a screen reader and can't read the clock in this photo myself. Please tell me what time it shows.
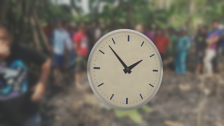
1:53
